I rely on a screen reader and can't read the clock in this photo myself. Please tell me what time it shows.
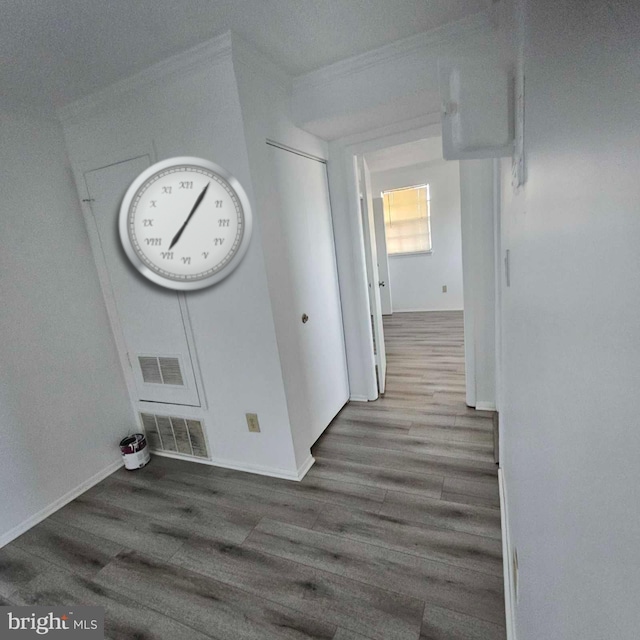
7:05
